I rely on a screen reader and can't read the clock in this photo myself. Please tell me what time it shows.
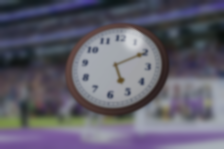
5:10
